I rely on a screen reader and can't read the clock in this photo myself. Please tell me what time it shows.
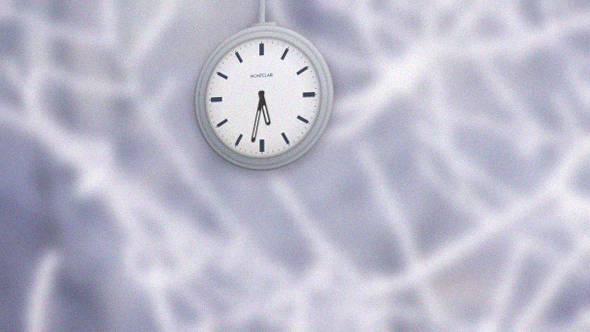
5:32
